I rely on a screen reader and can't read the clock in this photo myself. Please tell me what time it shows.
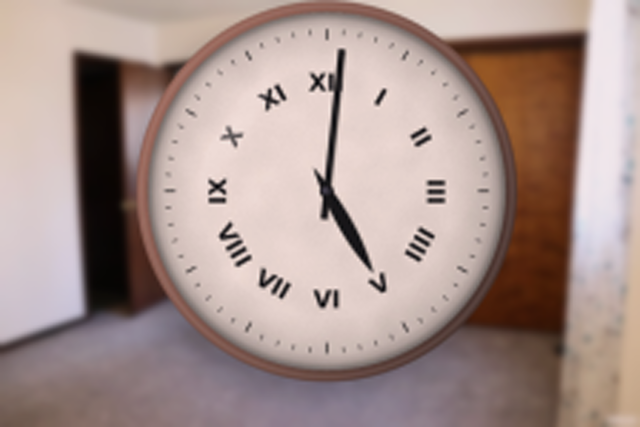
5:01
